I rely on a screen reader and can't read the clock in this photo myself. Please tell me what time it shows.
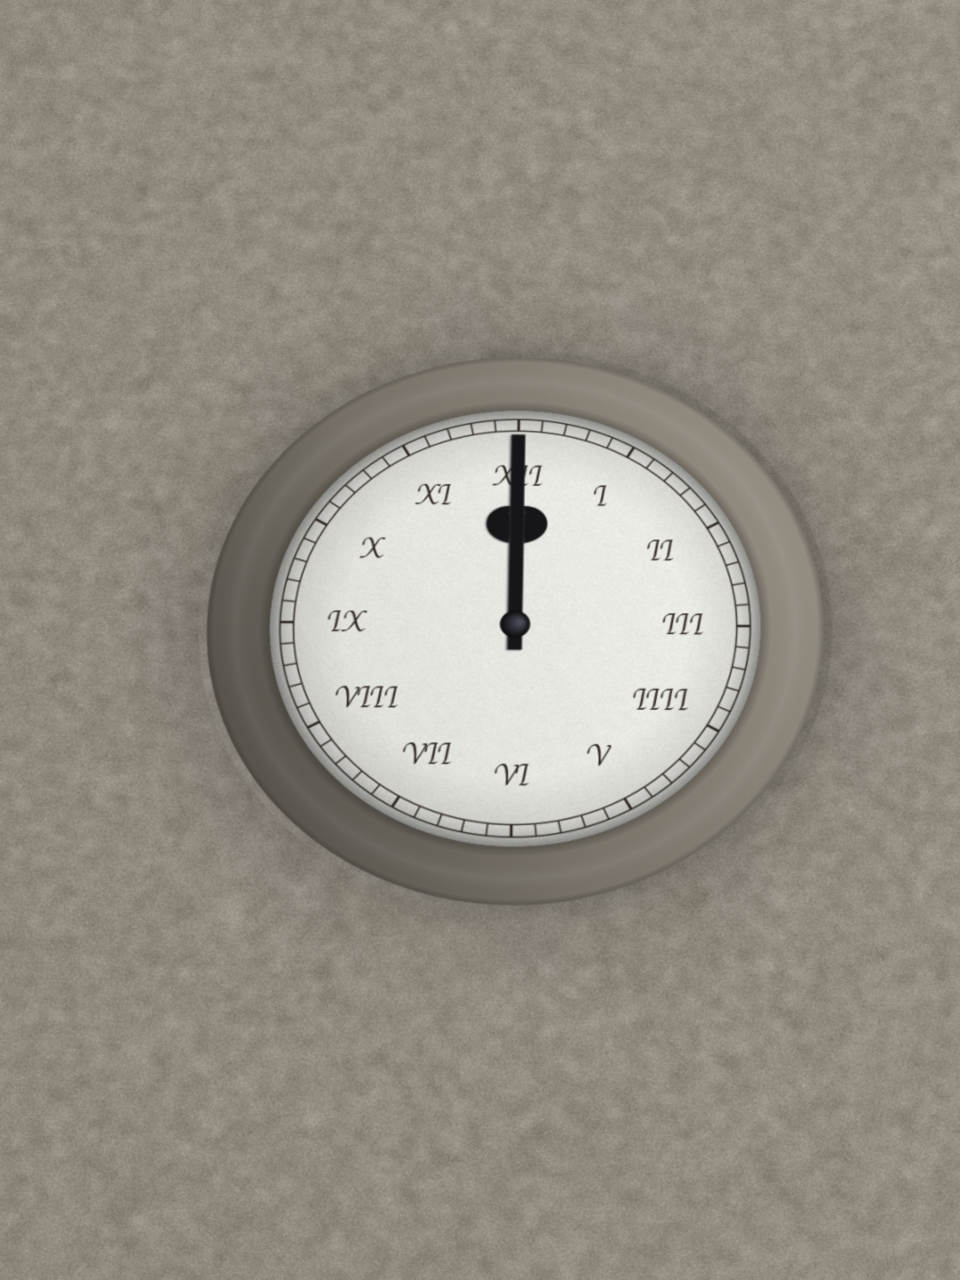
12:00
